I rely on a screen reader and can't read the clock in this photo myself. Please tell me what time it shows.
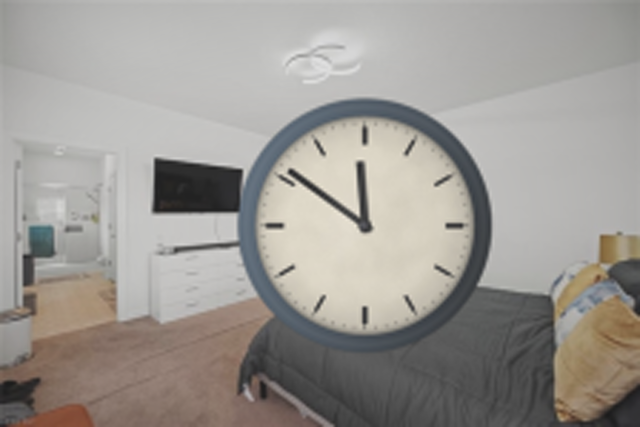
11:51
